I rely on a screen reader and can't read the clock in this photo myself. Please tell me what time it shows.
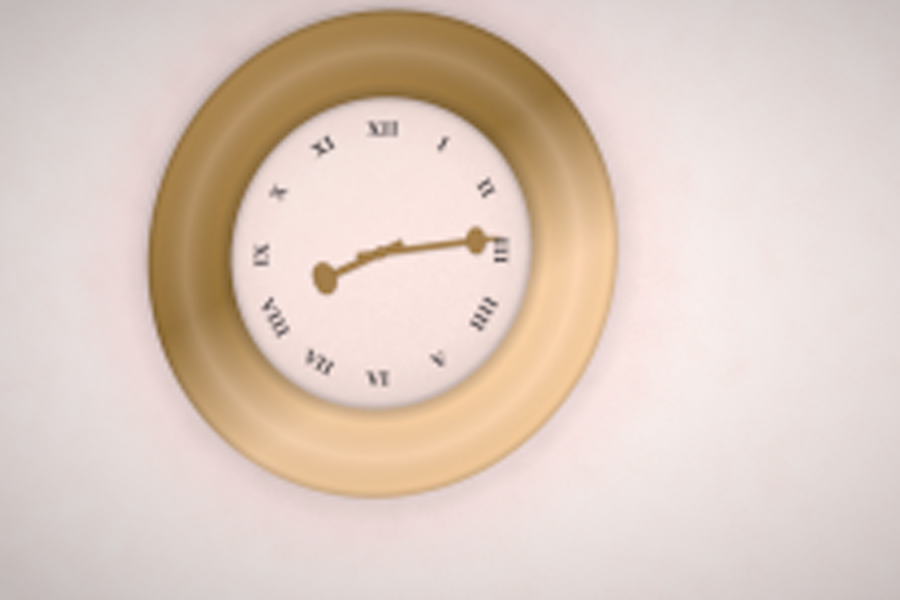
8:14
